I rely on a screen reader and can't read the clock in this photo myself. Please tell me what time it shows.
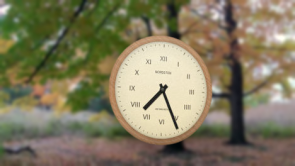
7:26
